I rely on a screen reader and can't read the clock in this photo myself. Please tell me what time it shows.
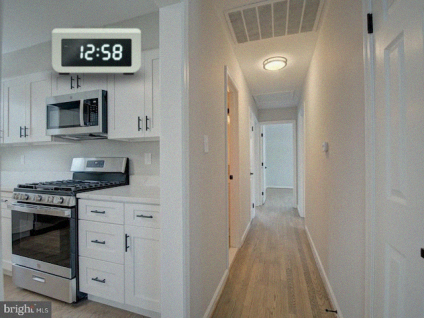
12:58
